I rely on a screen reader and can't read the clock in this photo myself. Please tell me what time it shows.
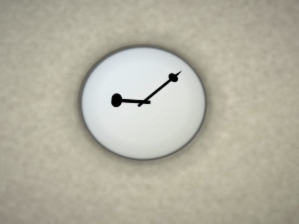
9:08
